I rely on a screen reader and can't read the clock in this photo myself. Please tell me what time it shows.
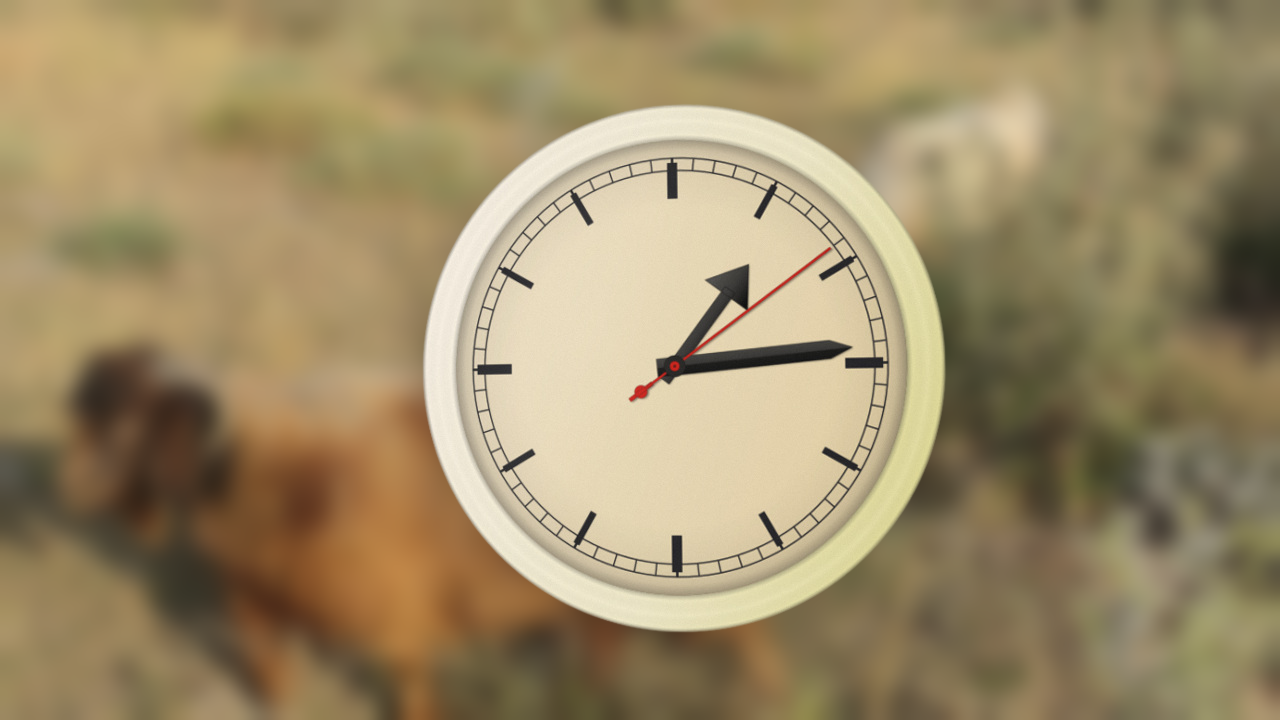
1:14:09
